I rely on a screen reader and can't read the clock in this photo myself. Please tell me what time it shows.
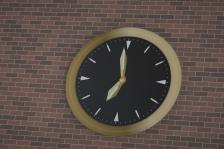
6:59
